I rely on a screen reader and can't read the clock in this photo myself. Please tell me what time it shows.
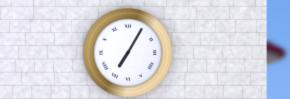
7:05
